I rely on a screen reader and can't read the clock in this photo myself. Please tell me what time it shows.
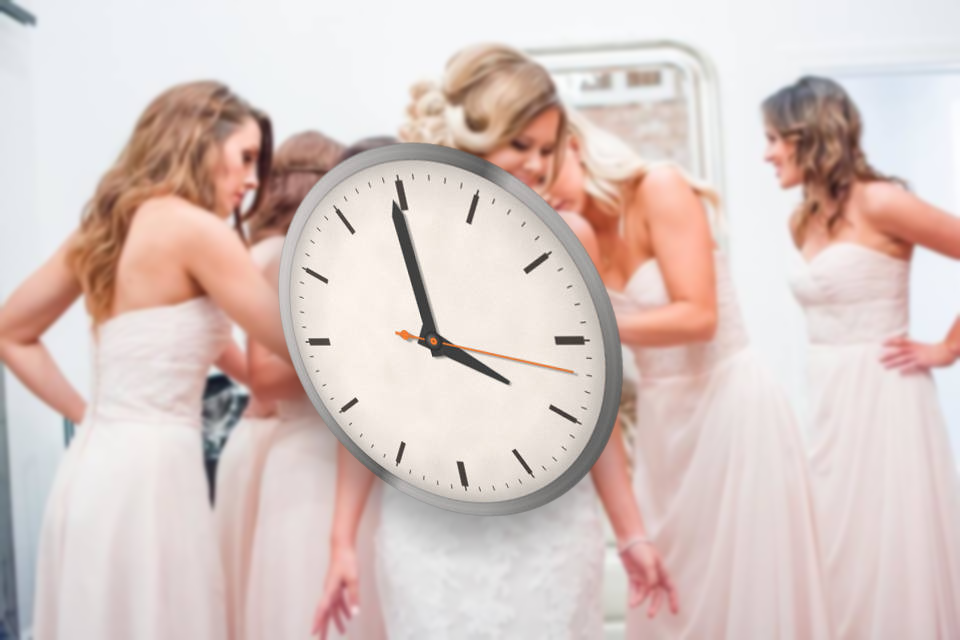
3:59:17
